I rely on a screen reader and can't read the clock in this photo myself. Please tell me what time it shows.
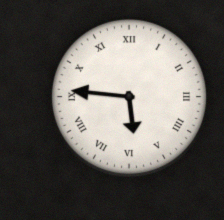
5:46
